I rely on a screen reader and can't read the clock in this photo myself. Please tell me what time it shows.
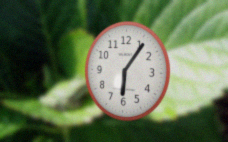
6:06
